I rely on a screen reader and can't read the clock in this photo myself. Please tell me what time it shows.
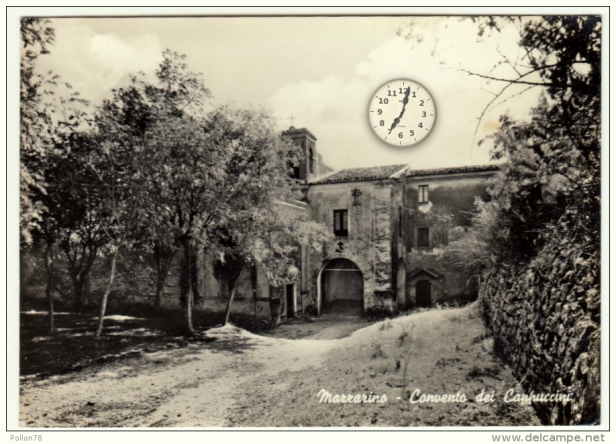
7:02
